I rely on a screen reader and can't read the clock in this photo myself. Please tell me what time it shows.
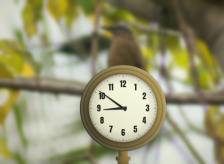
8:51
